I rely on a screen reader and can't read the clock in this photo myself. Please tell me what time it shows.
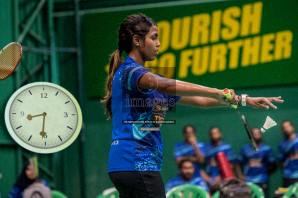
8:31
